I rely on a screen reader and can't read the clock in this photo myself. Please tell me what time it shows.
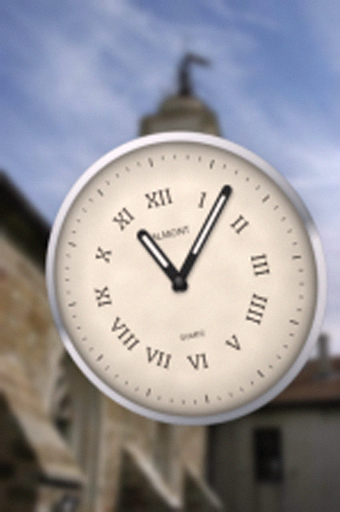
11:07
